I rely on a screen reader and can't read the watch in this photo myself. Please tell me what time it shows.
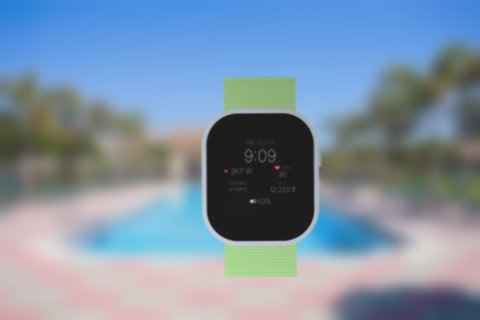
9:09
